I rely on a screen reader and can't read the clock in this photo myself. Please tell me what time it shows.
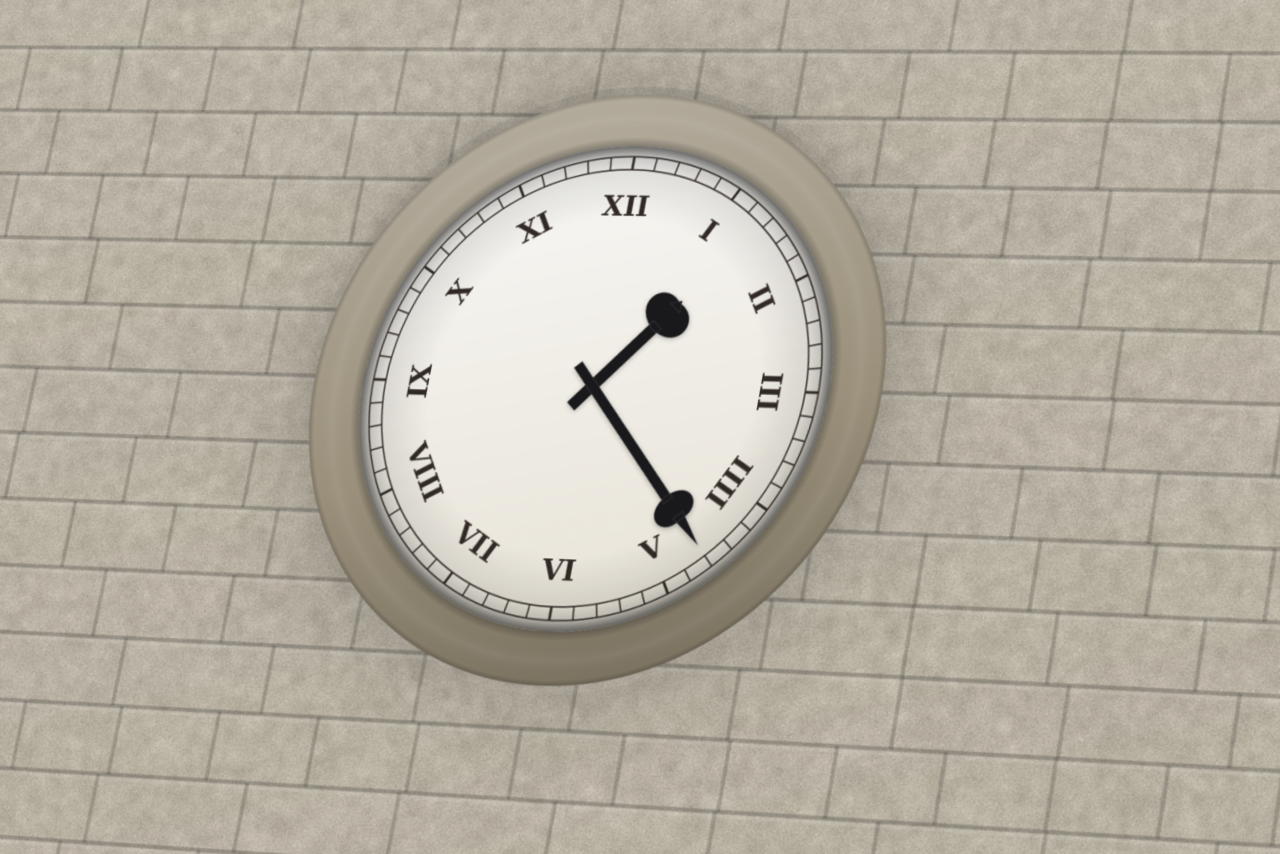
1:23
